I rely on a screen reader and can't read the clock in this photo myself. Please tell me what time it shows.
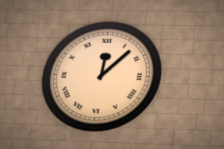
12:07
